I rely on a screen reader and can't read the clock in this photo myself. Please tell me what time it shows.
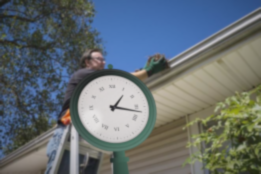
1:17
